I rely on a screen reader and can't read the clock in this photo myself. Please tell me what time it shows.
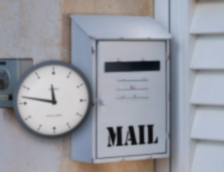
11:47
